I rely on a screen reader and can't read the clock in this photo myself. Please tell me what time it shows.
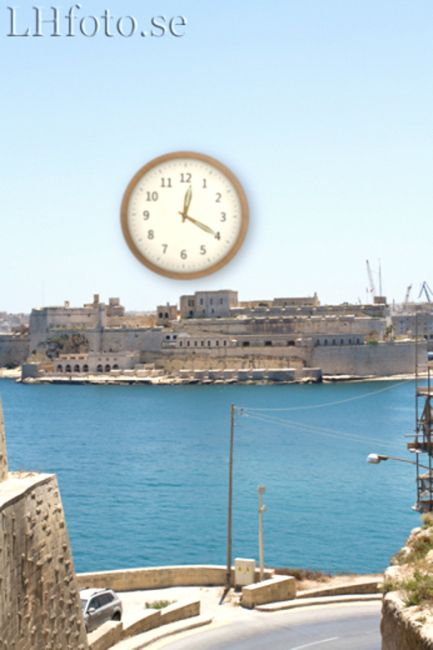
12:20
